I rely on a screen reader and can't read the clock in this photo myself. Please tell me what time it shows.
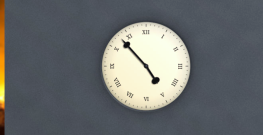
4:53
